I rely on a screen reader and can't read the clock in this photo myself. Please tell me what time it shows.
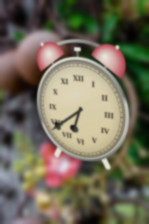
6:39
